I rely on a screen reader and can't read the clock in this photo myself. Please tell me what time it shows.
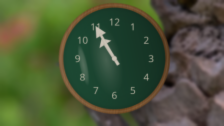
10:55
